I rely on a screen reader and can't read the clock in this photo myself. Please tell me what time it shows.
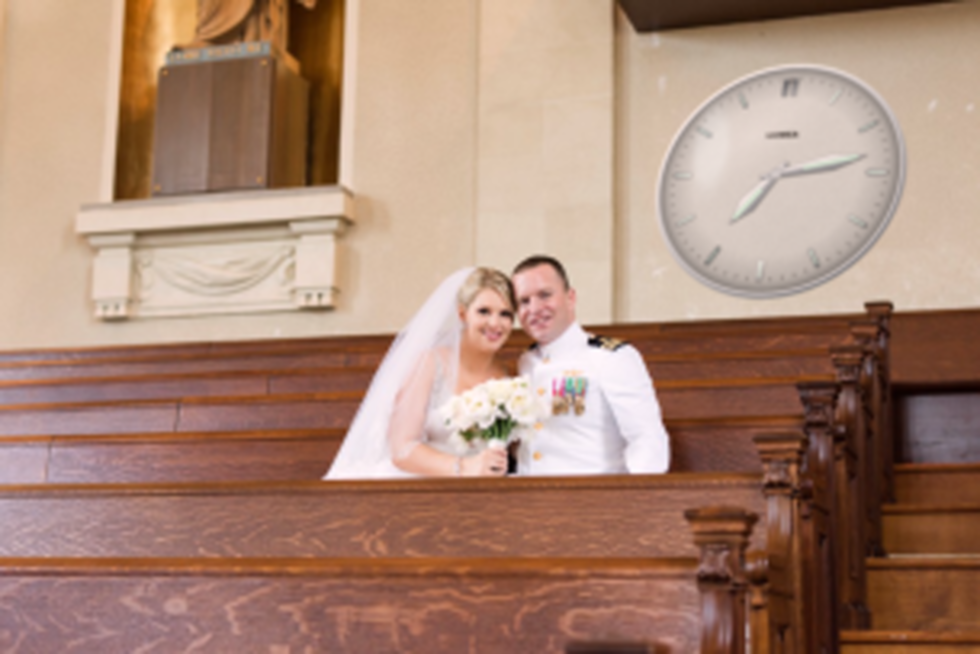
7:13
